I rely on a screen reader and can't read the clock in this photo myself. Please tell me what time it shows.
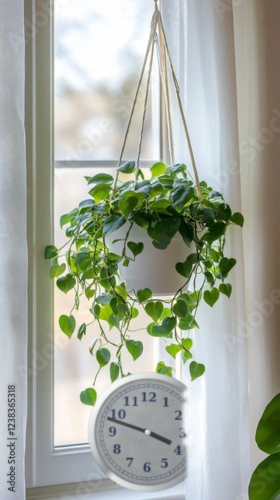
3:48
